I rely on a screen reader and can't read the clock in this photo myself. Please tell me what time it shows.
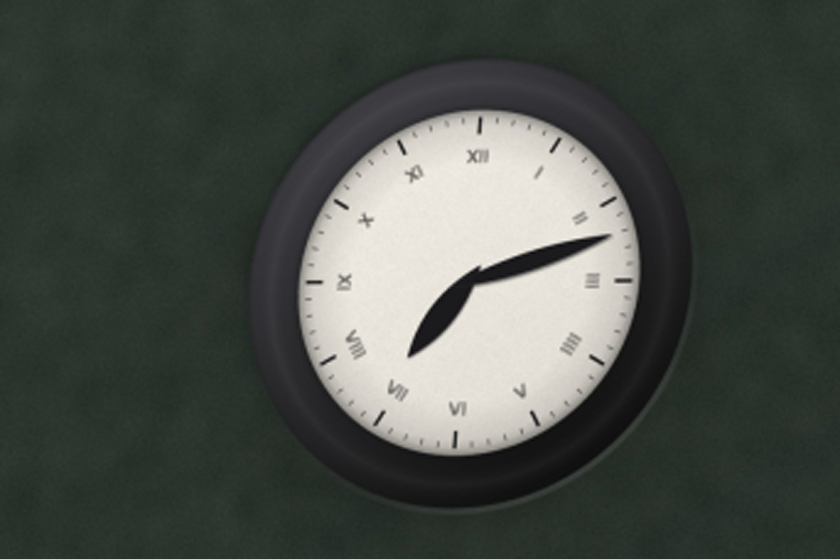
7:12
